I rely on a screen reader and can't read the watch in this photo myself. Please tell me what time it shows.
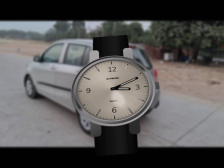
3:11
